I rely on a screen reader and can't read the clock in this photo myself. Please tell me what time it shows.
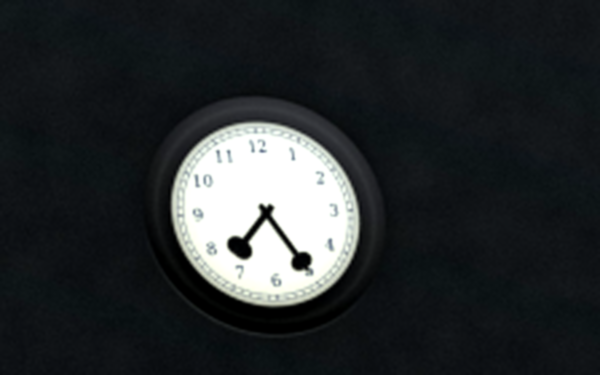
7:25
